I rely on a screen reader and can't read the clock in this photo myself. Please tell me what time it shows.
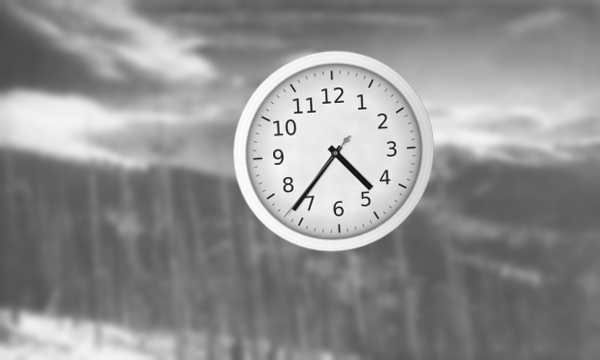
4:36:37
